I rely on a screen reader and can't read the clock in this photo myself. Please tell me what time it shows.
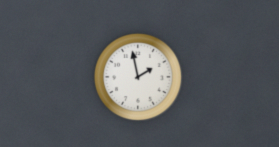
1:58
